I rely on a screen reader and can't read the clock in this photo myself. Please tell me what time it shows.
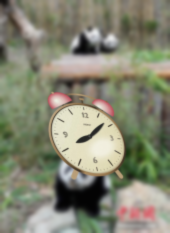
8:08
